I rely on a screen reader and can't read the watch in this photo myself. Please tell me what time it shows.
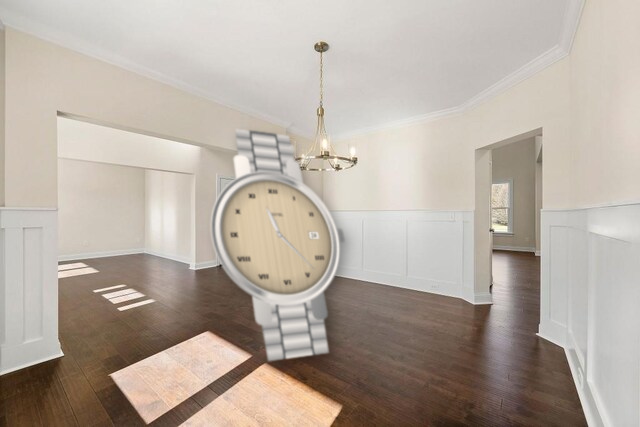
11:23
